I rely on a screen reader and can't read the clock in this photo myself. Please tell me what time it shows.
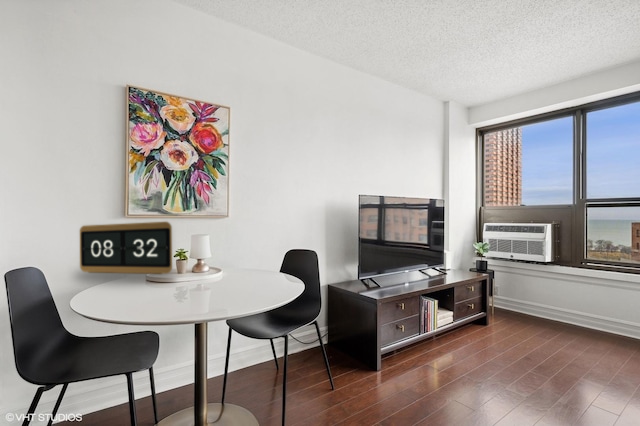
8:32
